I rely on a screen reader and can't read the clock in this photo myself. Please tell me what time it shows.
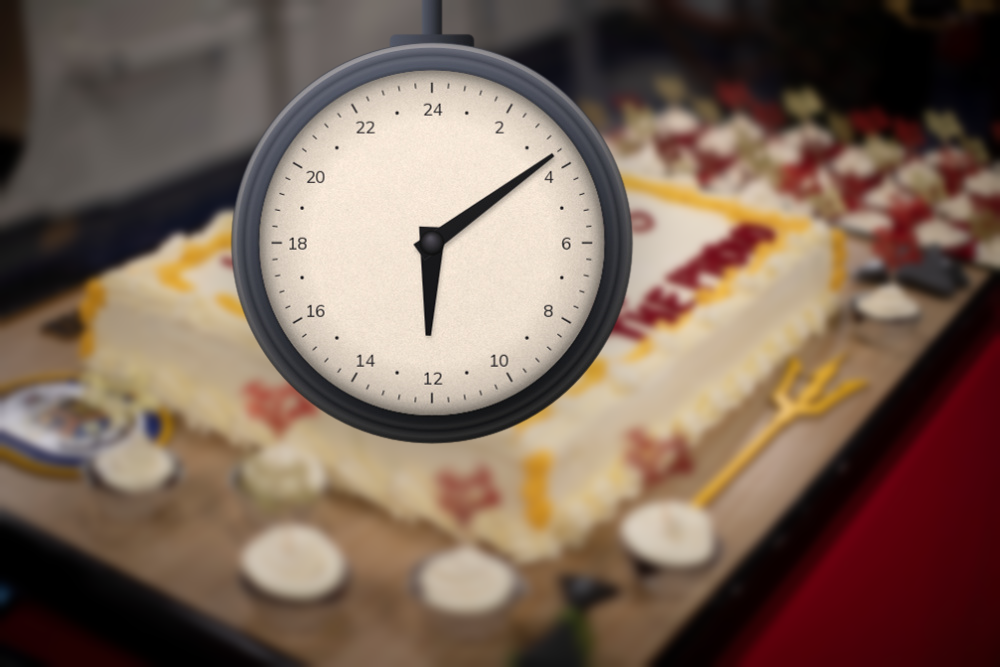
12:09
